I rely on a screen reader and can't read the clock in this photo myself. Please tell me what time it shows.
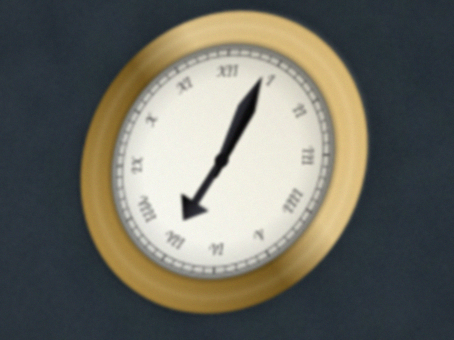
7:04
